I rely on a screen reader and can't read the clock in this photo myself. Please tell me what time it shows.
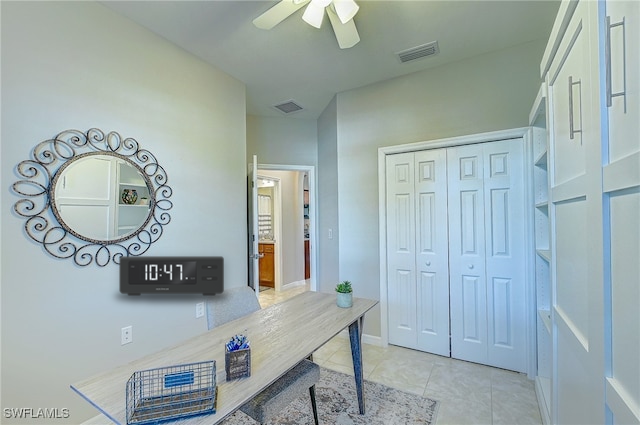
10:47
